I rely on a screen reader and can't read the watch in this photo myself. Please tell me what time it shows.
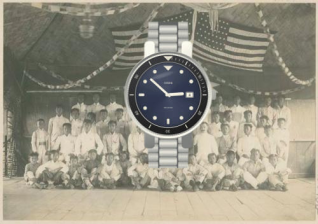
2:52
